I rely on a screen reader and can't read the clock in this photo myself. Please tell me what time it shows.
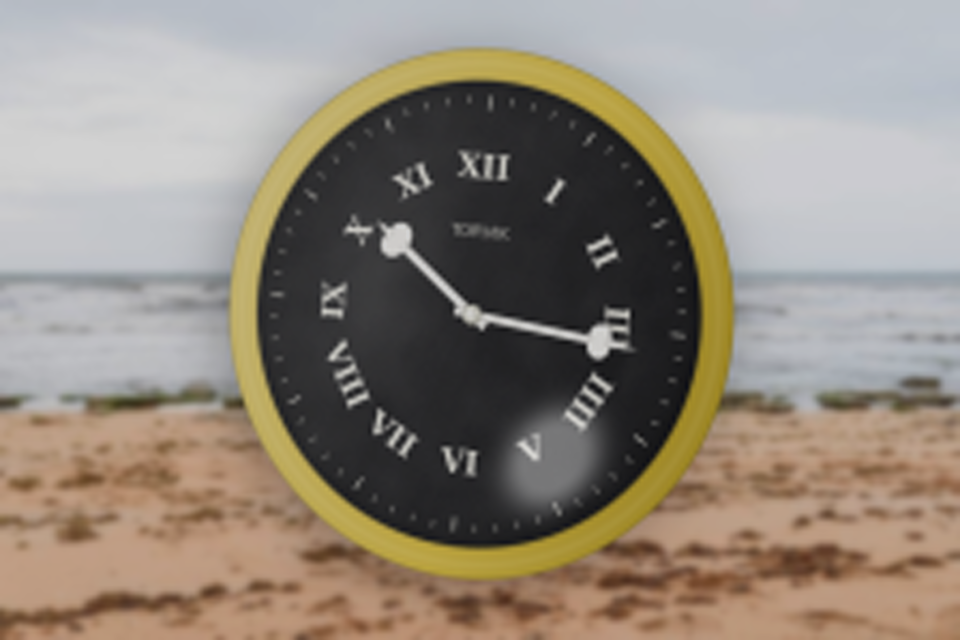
10:16
